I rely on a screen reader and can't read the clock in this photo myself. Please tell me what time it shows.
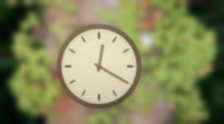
12:20
